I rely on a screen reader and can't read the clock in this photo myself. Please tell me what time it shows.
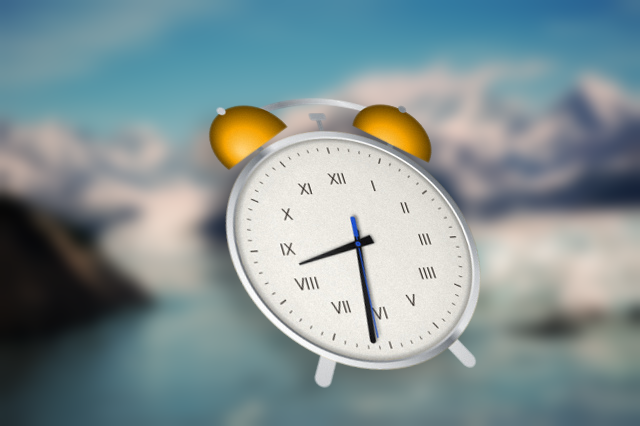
8:31:31
